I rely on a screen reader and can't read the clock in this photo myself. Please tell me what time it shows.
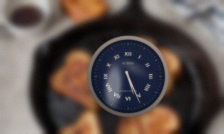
5:26
